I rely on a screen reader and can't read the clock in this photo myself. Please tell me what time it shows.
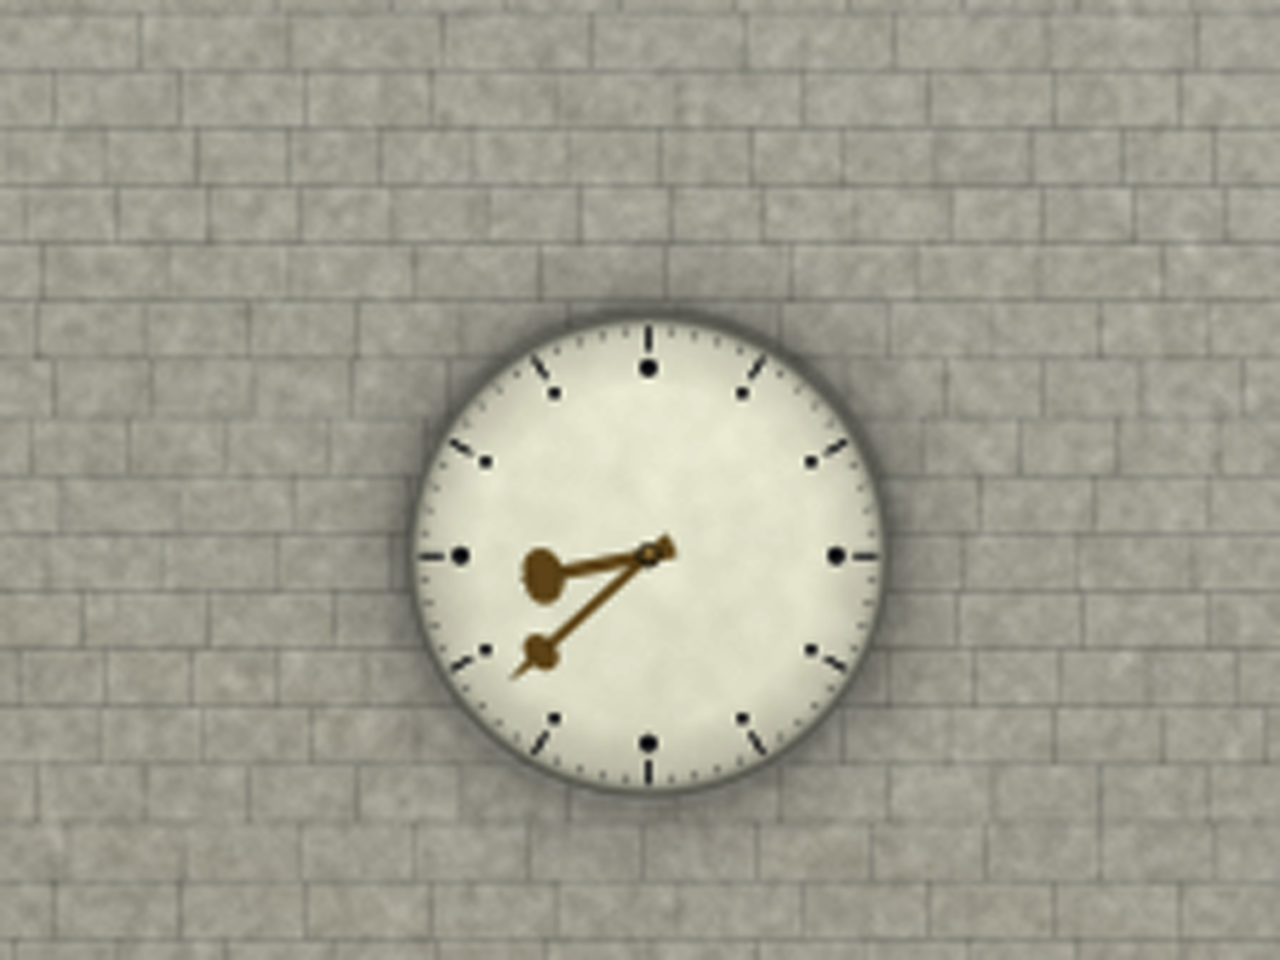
8:38
